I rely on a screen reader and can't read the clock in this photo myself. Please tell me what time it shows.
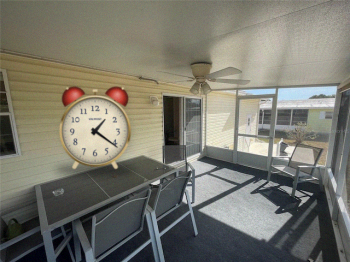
1:21
